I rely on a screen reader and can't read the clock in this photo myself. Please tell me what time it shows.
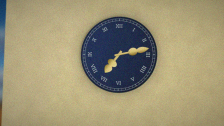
7:13
